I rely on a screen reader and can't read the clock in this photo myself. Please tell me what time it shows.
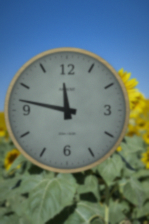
11:47
